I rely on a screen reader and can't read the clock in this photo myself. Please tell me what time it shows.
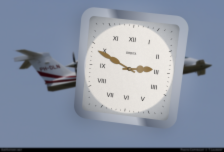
2:49
